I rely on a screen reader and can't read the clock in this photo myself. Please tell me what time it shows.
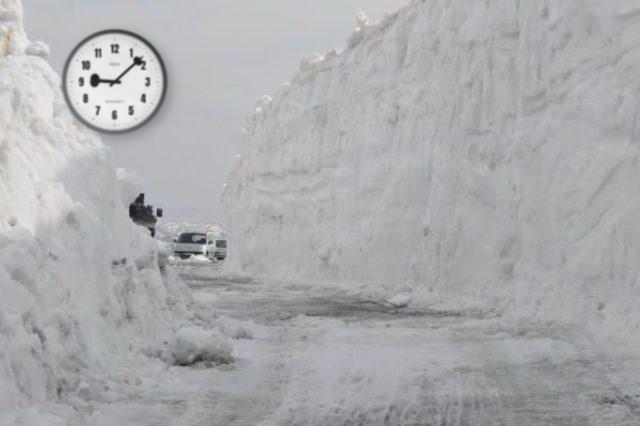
9:08
